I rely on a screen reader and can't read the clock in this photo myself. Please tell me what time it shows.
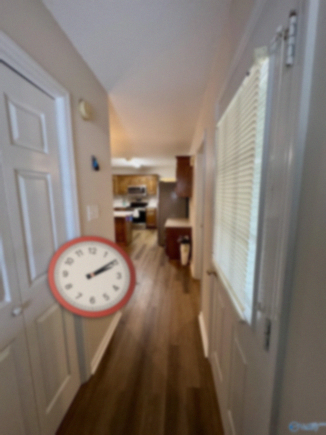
2:09
